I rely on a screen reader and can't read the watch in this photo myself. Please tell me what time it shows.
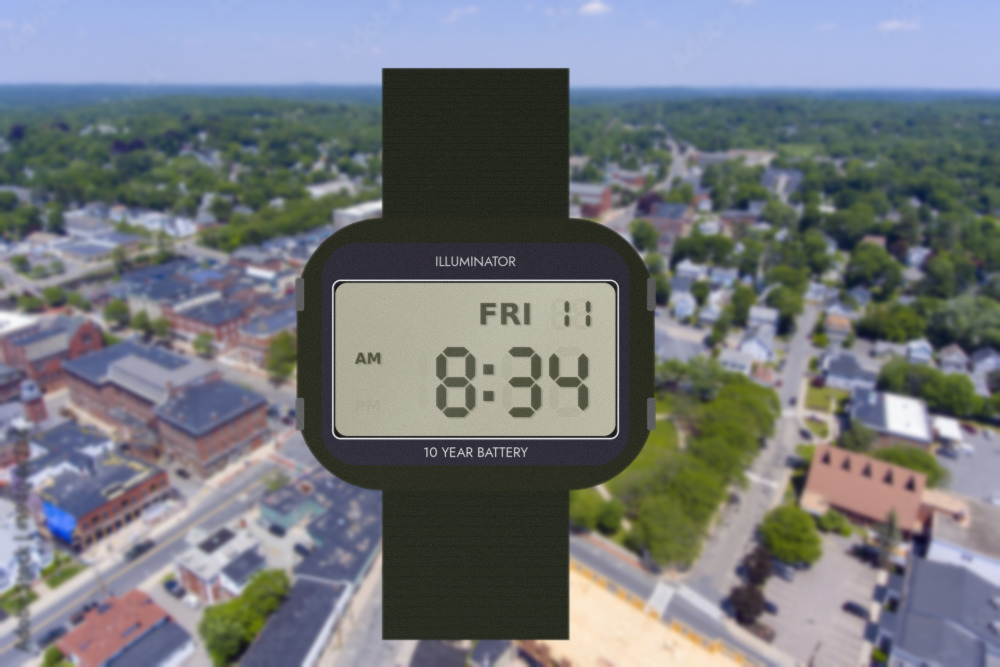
8:34
